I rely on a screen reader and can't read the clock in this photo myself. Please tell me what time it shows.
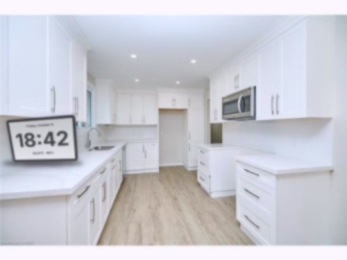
18:42
